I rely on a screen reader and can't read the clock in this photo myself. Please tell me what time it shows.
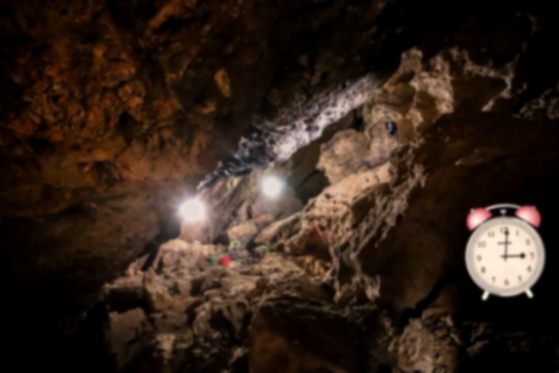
3:01
